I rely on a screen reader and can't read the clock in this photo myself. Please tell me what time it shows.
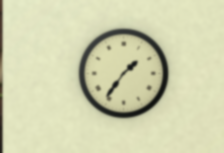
1:36
